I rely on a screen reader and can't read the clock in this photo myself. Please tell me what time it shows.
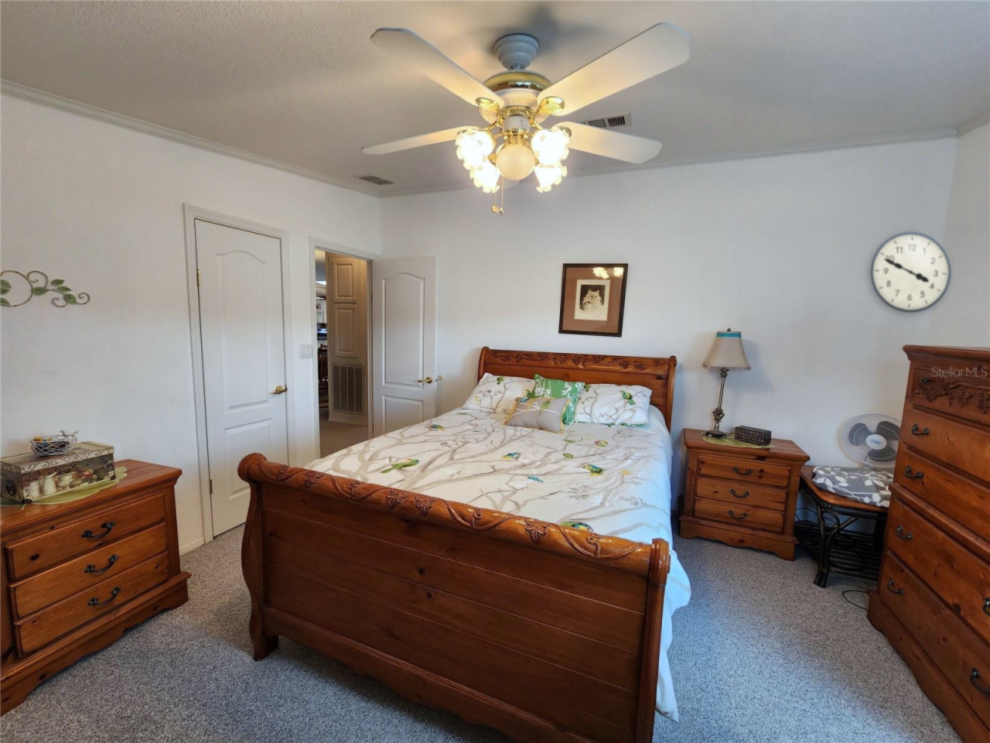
3:49
